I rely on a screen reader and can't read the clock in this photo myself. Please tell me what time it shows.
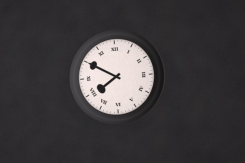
7:50
